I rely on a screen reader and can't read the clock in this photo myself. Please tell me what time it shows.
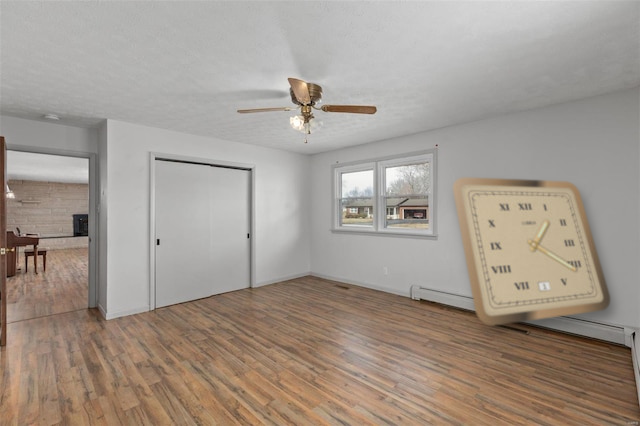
1:21
